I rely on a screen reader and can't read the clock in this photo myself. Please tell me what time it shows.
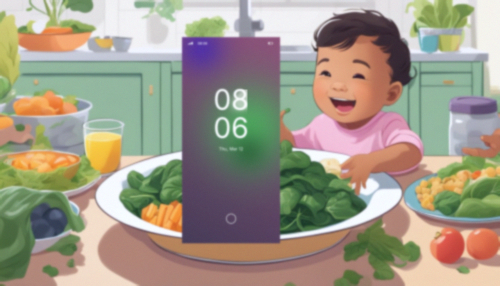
8:06
